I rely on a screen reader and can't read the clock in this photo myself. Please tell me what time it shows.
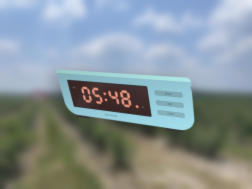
5:48
